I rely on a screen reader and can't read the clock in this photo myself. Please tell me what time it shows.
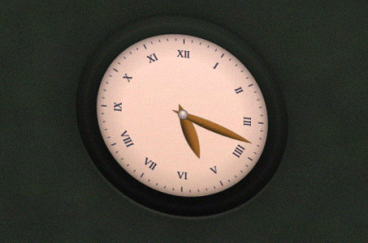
5:18
